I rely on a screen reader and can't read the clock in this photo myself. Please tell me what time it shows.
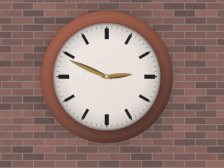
2:49
